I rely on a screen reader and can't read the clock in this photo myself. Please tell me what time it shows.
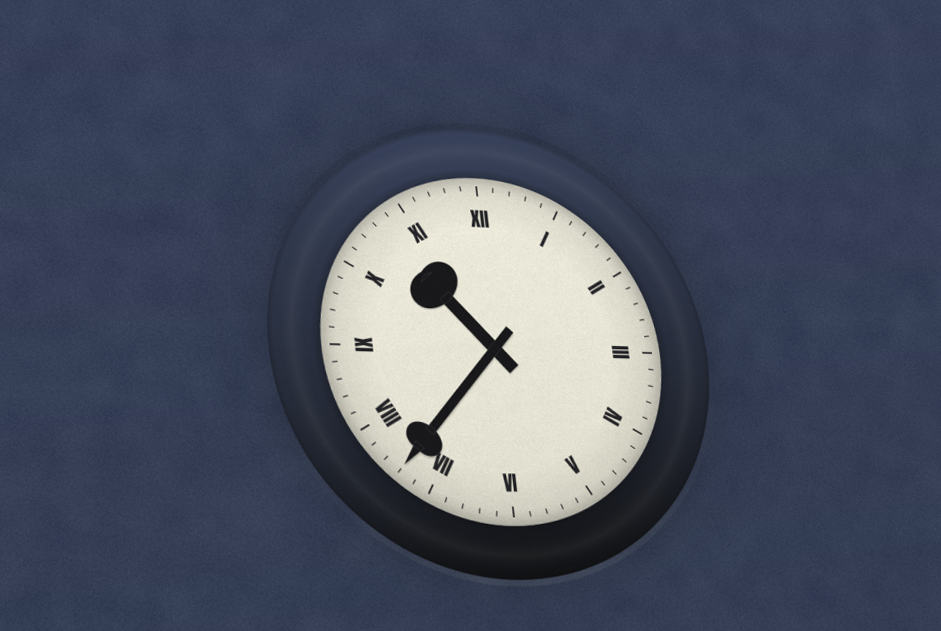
10:37
